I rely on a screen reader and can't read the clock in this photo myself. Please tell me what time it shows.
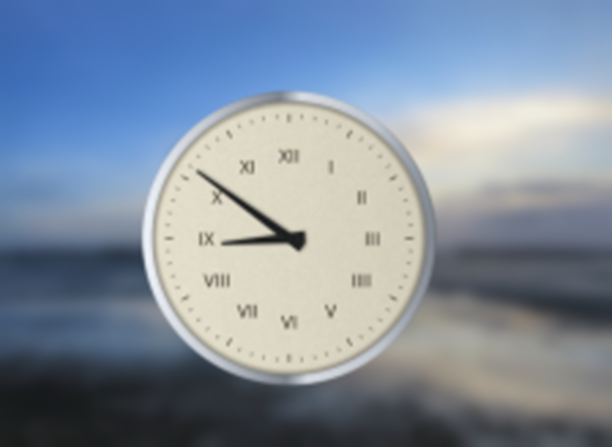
8:51
